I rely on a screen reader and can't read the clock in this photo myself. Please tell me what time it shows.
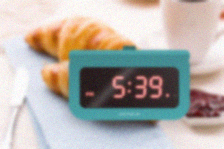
5:39
